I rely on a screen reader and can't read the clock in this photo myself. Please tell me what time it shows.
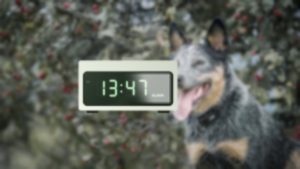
13:47
